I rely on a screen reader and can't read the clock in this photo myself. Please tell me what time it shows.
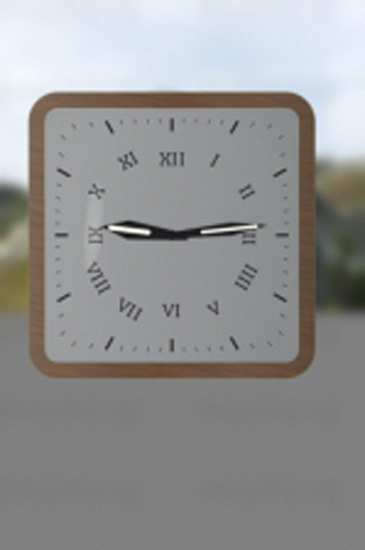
9:14
